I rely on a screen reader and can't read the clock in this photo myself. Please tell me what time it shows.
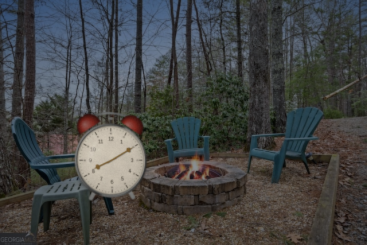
8:10
